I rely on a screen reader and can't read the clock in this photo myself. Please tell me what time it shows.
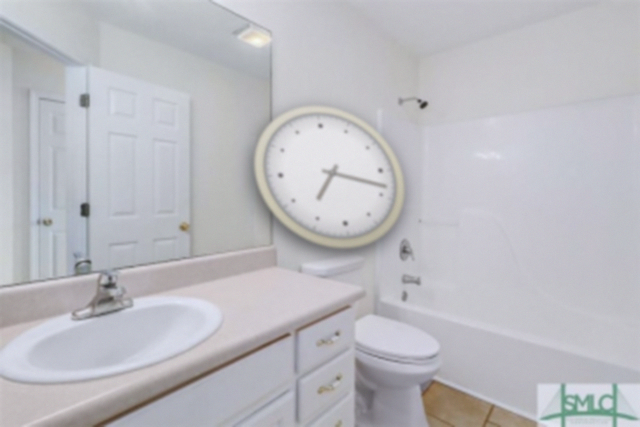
7:18
